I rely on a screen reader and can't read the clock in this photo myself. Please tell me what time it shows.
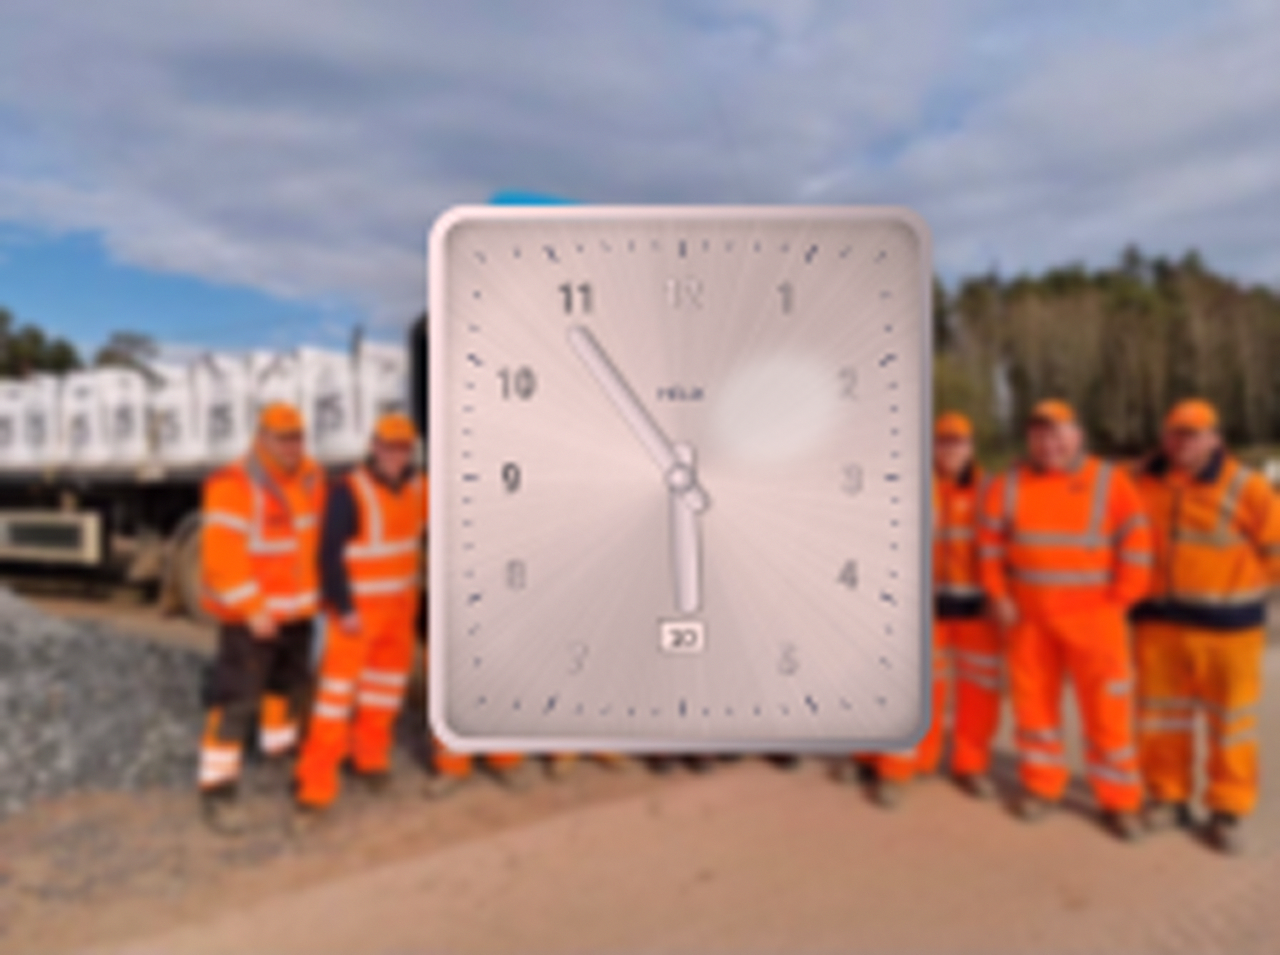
5:54
